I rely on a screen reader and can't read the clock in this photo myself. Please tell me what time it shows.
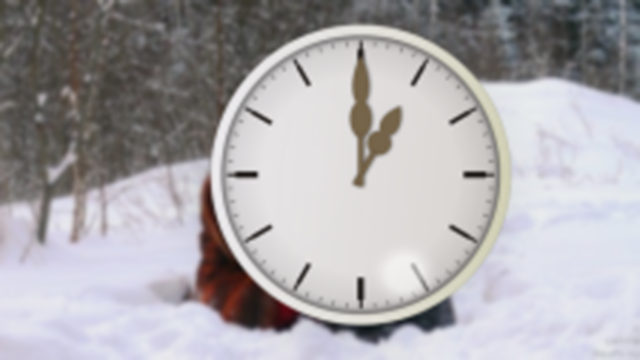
1:00
